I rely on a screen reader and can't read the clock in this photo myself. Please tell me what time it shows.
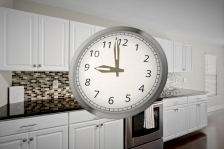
8:58
